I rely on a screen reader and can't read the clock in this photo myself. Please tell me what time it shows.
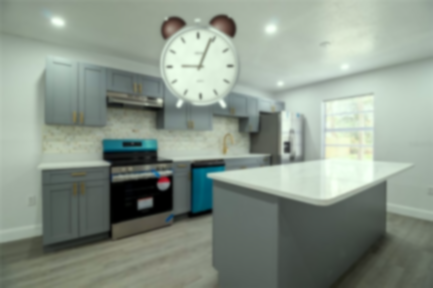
9:04
